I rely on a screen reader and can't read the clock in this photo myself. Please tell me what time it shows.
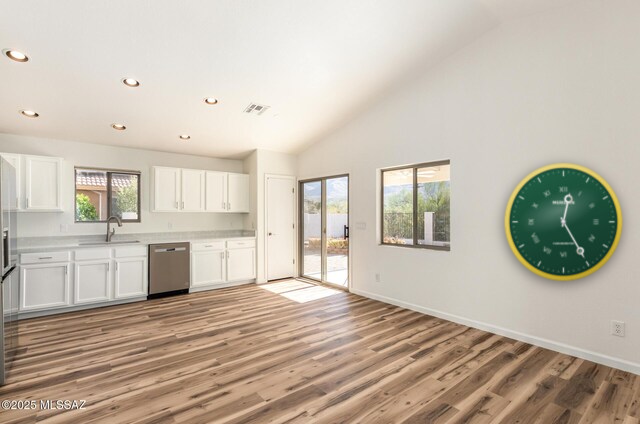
12:25
